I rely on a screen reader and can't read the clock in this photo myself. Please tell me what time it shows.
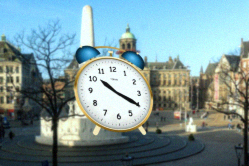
10:20
